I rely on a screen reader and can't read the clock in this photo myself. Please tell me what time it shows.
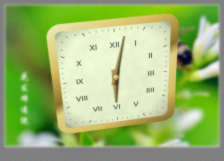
6:02
